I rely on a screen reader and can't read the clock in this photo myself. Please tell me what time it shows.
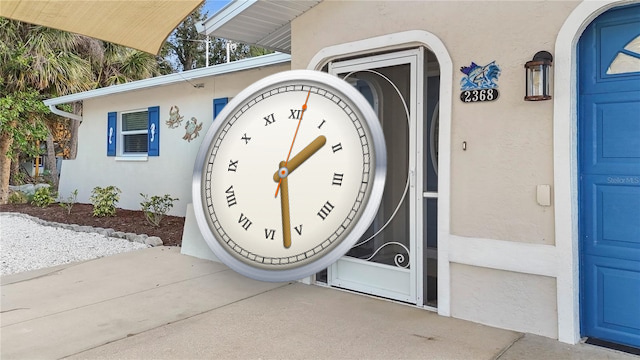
1:27:01
